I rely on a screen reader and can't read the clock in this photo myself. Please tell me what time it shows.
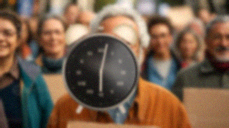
6:02
